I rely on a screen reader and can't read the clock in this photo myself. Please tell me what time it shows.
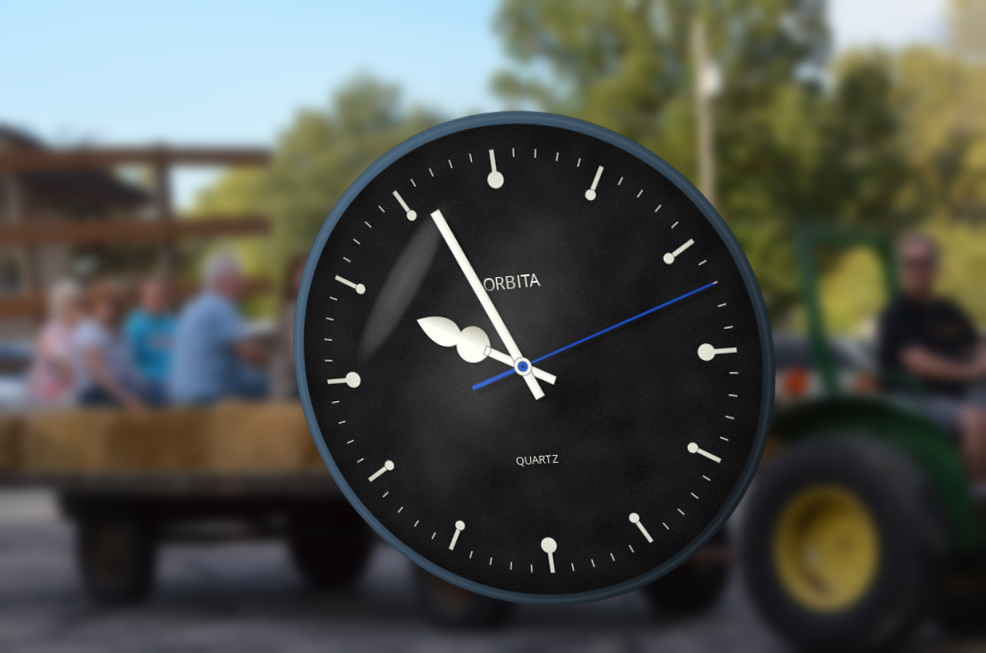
9:56:12
